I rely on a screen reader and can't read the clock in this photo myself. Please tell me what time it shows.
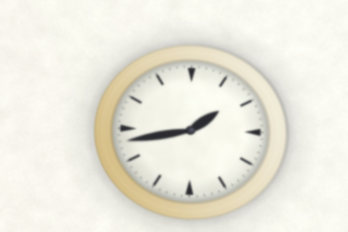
1:43
